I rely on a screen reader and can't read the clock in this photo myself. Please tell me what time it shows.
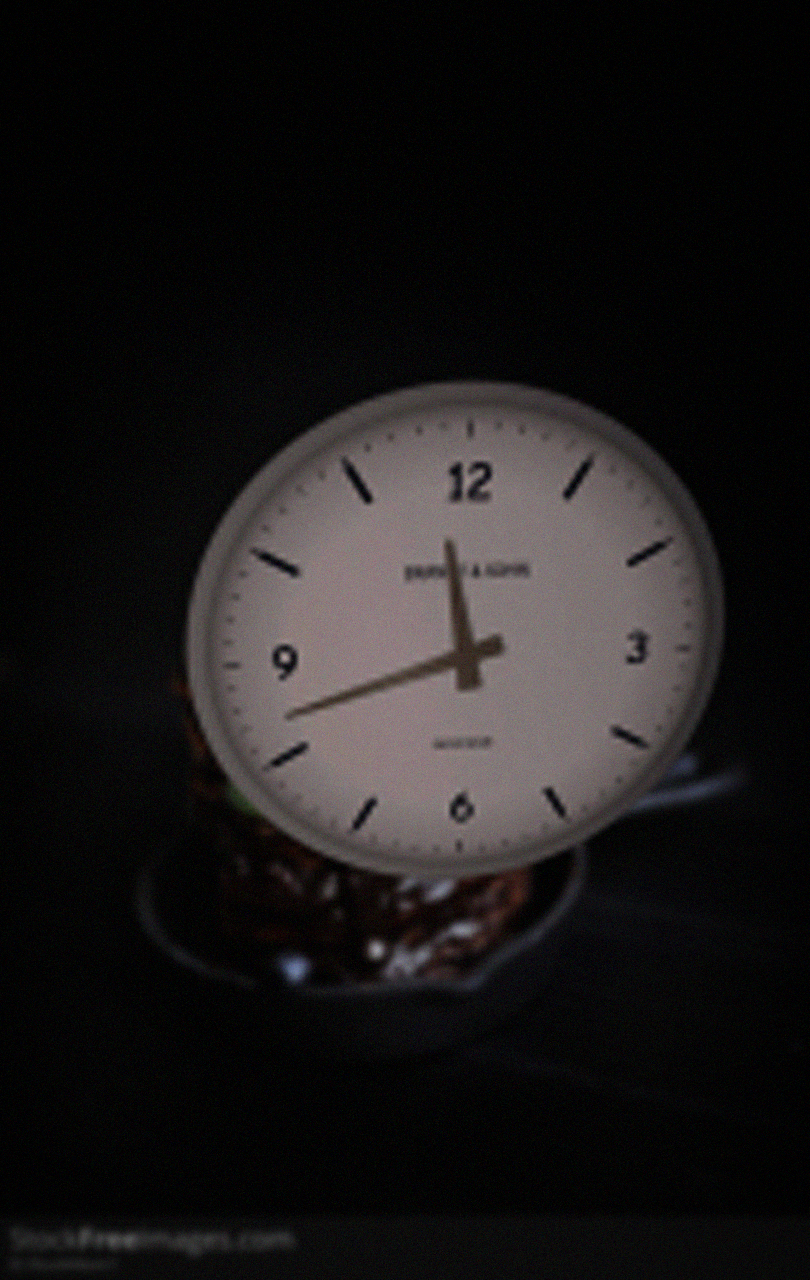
11:42
